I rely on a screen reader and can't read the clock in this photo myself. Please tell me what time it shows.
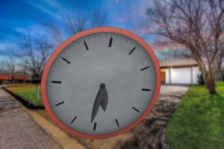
5:31
